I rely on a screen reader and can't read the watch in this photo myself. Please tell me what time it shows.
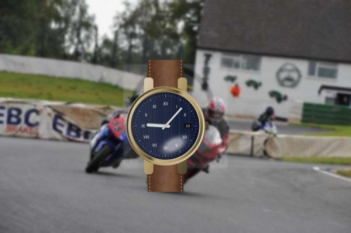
9:07
